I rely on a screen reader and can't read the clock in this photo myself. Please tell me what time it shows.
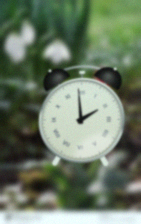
1:59
